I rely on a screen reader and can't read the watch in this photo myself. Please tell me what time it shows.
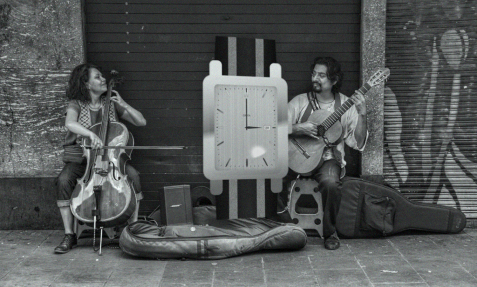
3:00
